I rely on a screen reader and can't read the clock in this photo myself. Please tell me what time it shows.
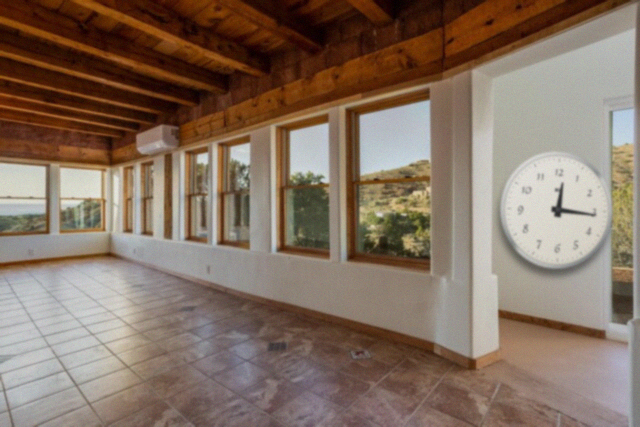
12:16
